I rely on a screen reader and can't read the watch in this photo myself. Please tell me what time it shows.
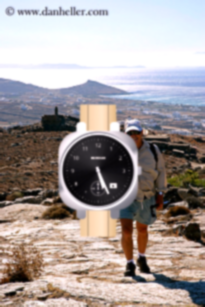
5:26
